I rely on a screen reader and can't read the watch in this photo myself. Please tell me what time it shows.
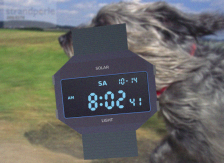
8:02:41
